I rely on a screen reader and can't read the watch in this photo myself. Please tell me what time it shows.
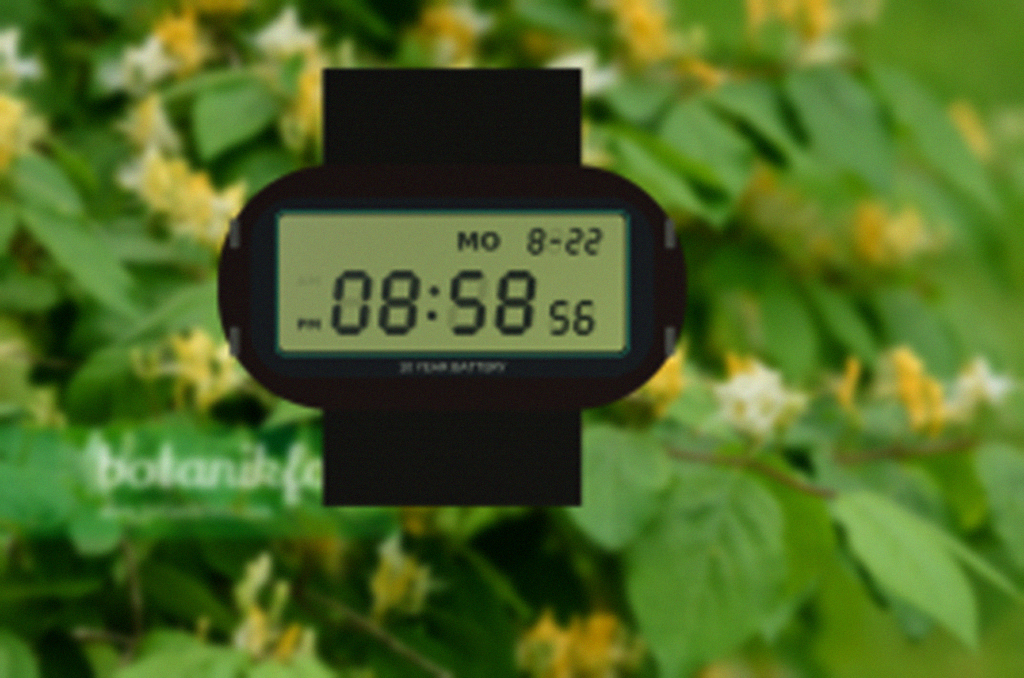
8:58:56
